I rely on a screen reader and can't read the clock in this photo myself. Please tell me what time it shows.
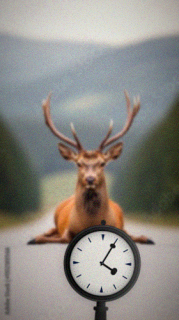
4:05
